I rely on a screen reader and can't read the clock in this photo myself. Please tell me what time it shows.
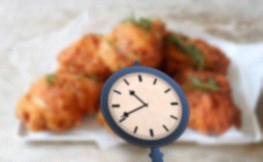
10:41
